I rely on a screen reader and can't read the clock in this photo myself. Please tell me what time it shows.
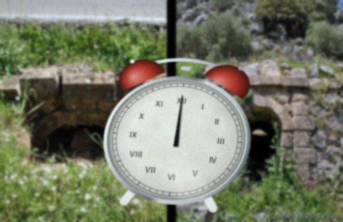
12:00
